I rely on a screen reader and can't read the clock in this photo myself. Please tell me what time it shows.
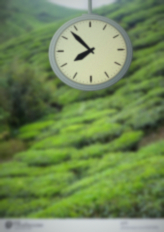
7:53
